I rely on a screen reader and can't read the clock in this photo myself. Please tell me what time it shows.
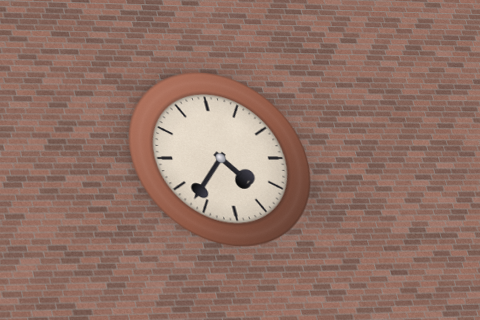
4:37
